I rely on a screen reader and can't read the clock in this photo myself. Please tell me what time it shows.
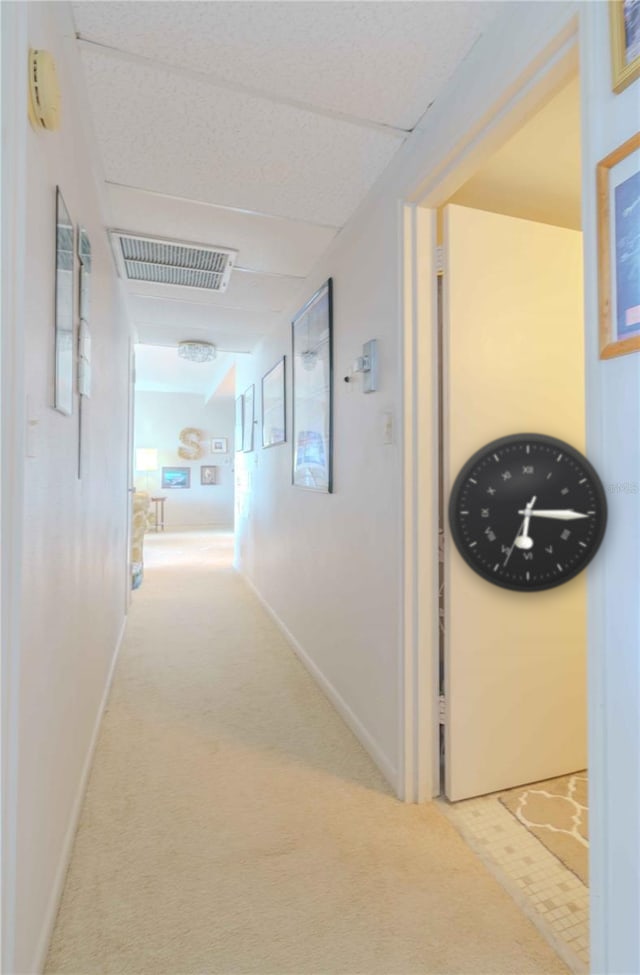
6:15:34
